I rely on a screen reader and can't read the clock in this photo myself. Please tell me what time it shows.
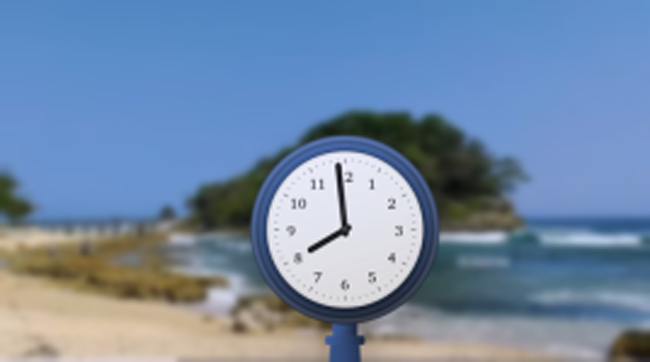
7:59
